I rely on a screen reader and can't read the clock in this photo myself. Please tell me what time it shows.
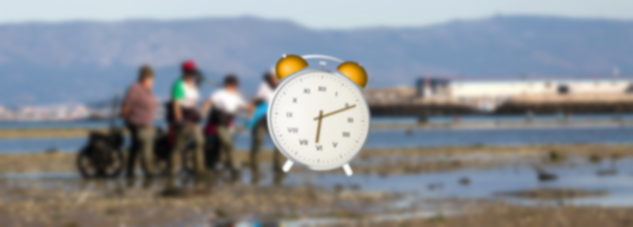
6:11
